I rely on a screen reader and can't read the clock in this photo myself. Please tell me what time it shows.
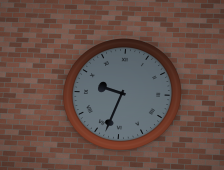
9:33
